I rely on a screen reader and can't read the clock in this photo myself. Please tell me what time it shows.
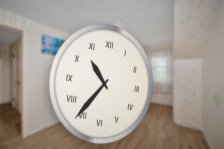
10:36
